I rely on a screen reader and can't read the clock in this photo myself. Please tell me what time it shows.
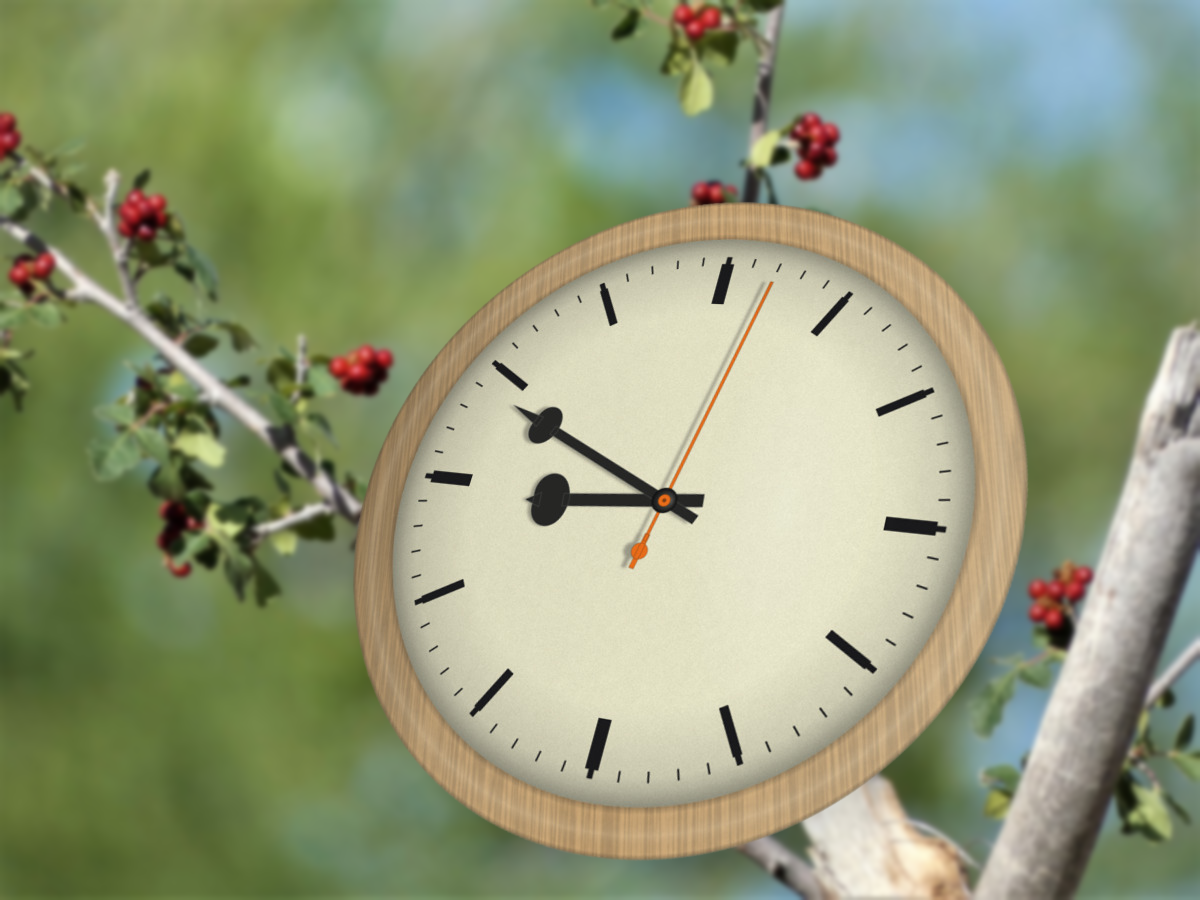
8:49:02
